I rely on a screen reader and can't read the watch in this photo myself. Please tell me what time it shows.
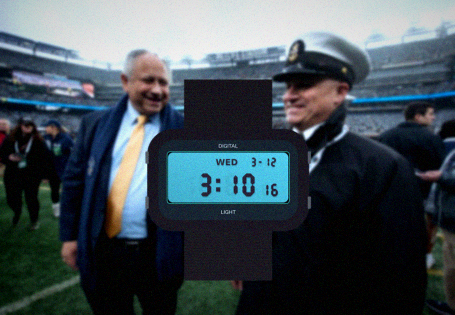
3:10:16
